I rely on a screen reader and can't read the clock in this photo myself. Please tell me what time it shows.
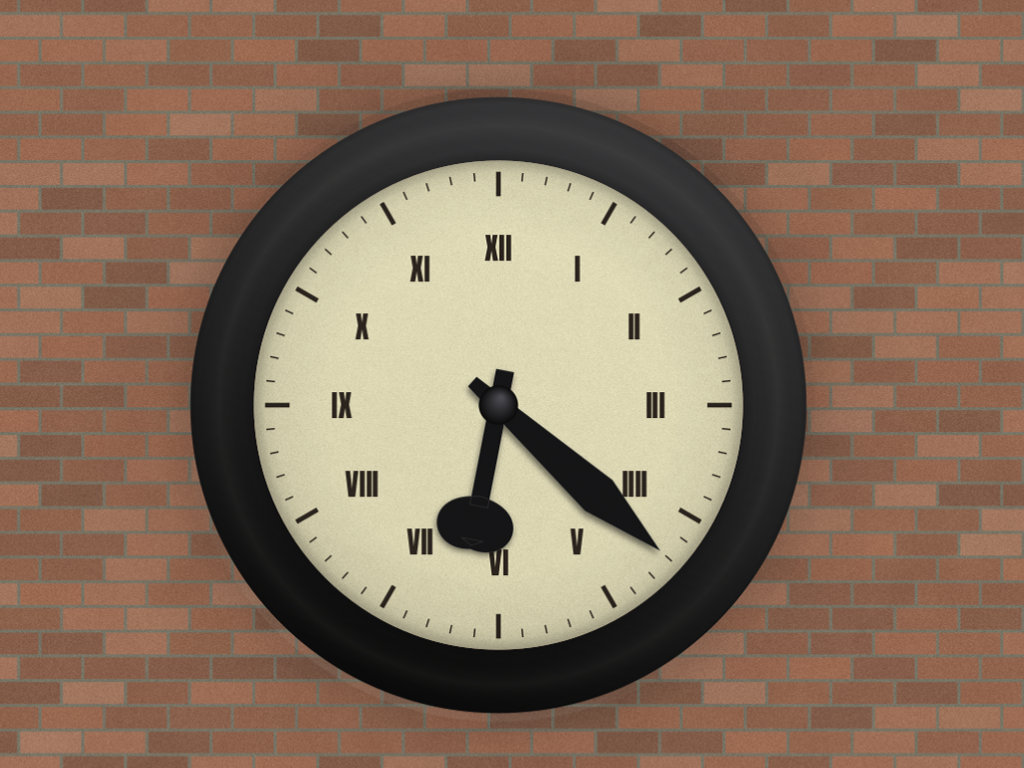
6:22
